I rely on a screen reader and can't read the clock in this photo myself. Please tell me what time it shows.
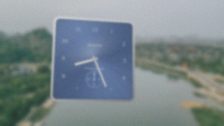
8:26
